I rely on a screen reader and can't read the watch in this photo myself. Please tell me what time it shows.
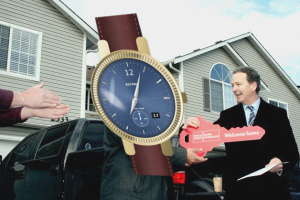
7:04
